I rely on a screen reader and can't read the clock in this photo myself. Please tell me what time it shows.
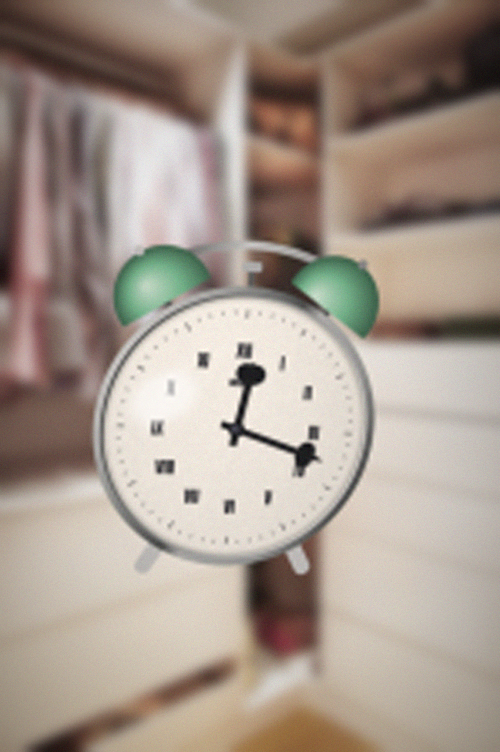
12:18
